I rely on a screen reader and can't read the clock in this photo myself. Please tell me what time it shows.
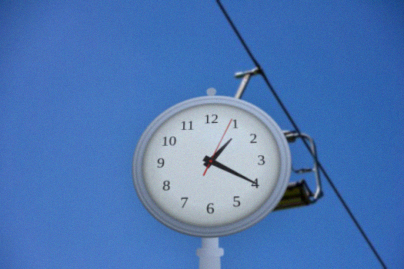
1:20:04
